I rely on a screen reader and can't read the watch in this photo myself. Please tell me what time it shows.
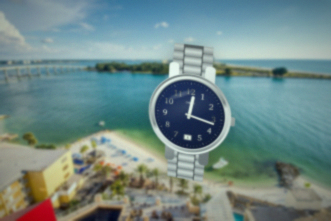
12:17
